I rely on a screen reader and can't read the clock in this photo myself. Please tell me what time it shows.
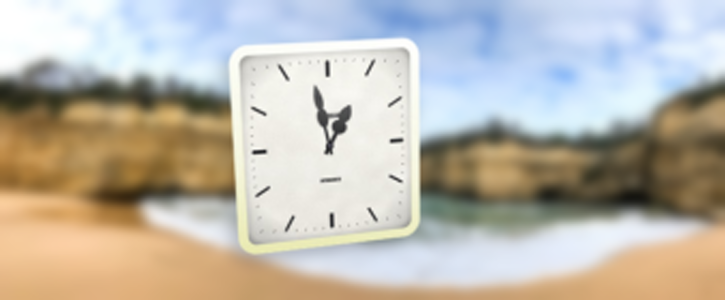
12:58
